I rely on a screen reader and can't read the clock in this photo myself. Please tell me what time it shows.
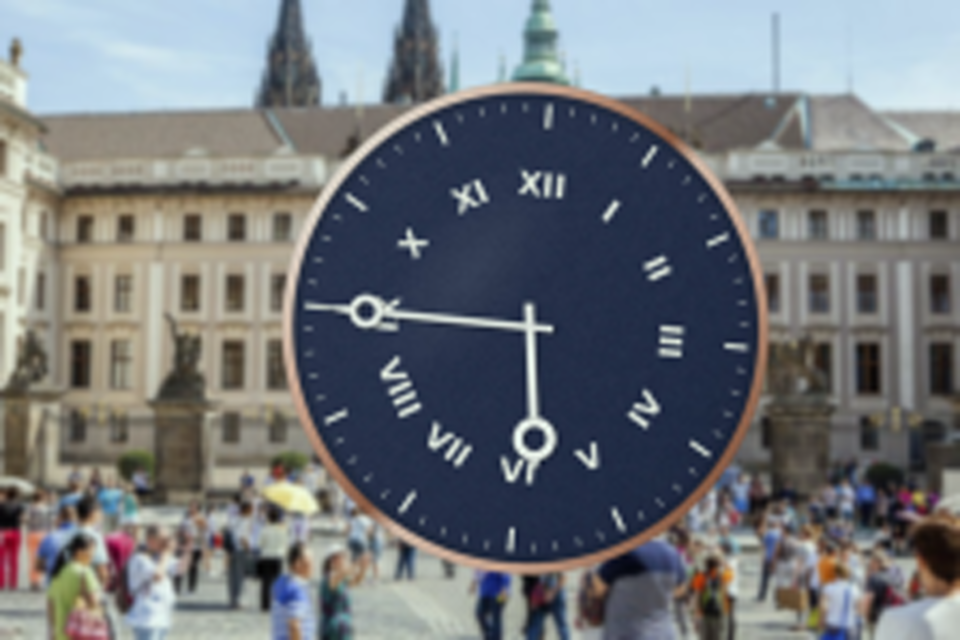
5:45
